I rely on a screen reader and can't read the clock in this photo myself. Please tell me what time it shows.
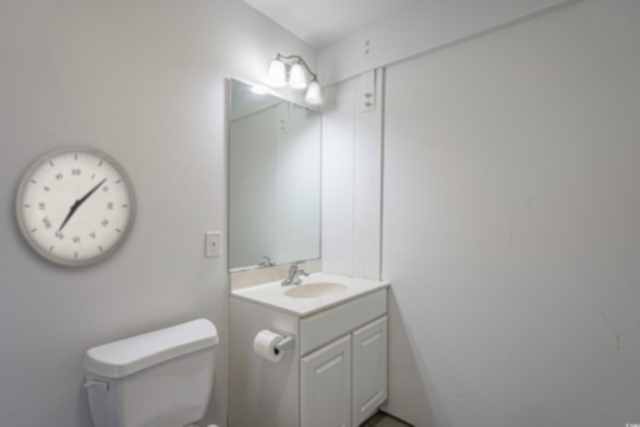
7:08
